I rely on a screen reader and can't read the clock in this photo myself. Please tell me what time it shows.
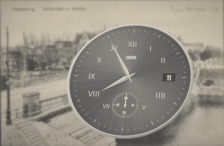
7:55
